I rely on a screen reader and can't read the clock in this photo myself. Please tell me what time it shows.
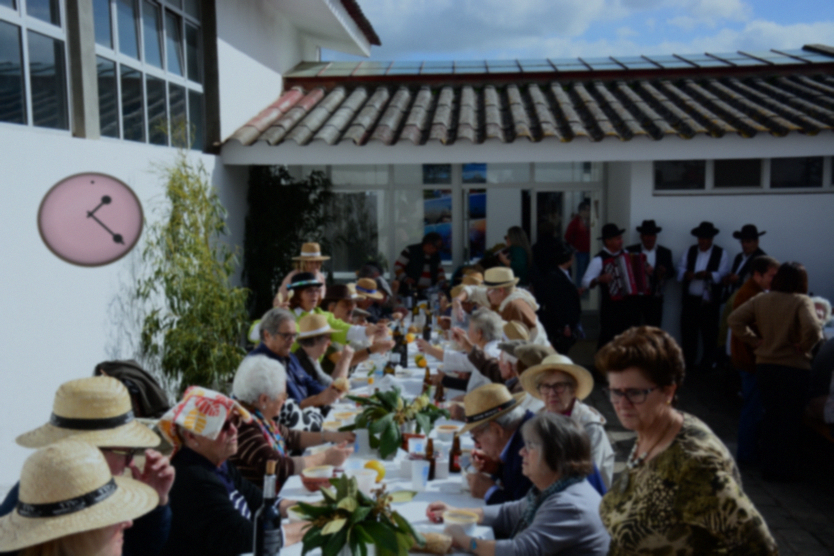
1:22
